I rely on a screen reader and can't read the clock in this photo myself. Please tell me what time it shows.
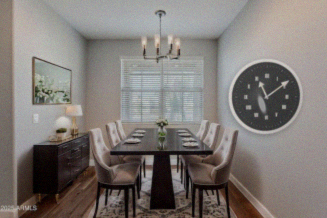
11:09
